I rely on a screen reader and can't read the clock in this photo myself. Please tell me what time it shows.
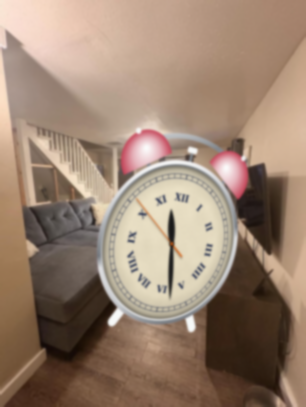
11:27:51
